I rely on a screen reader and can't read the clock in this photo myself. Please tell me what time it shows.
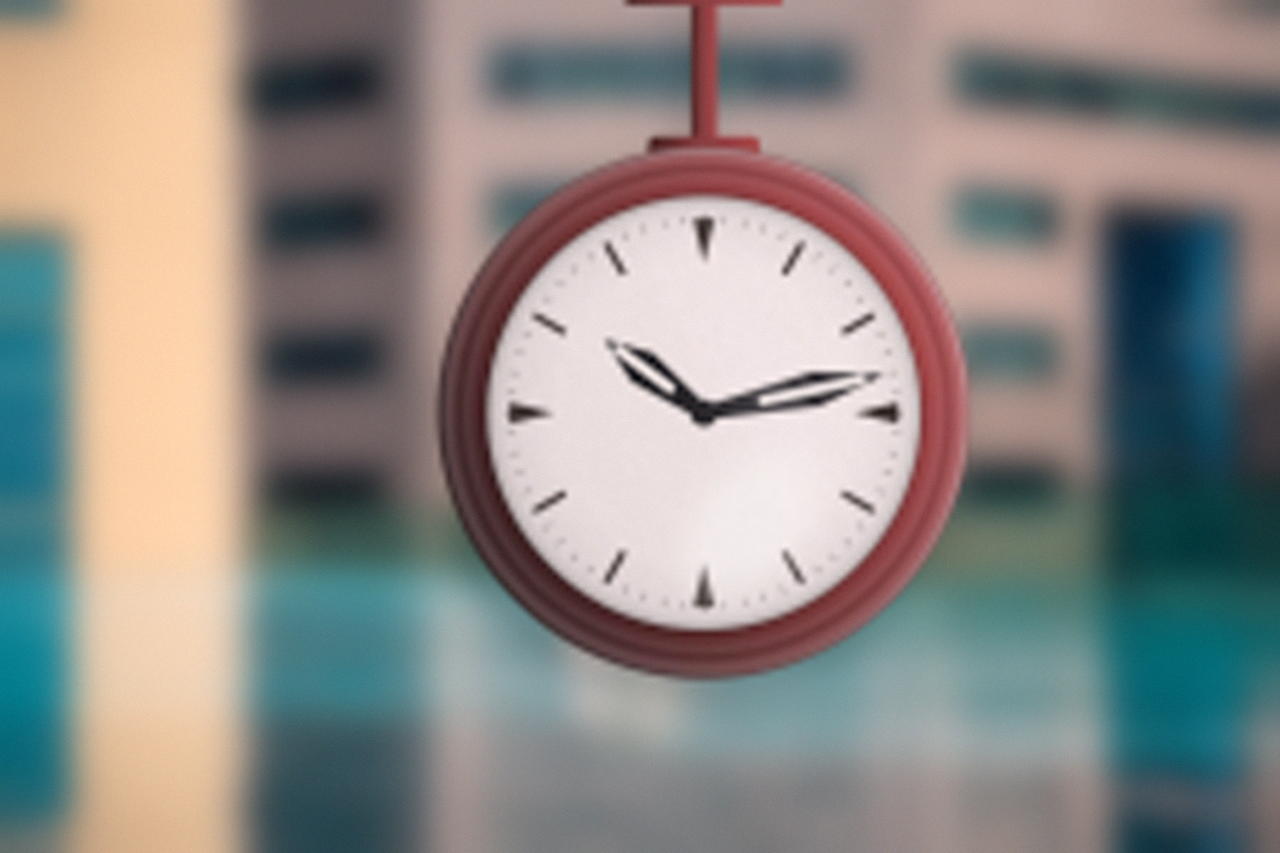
10:13
